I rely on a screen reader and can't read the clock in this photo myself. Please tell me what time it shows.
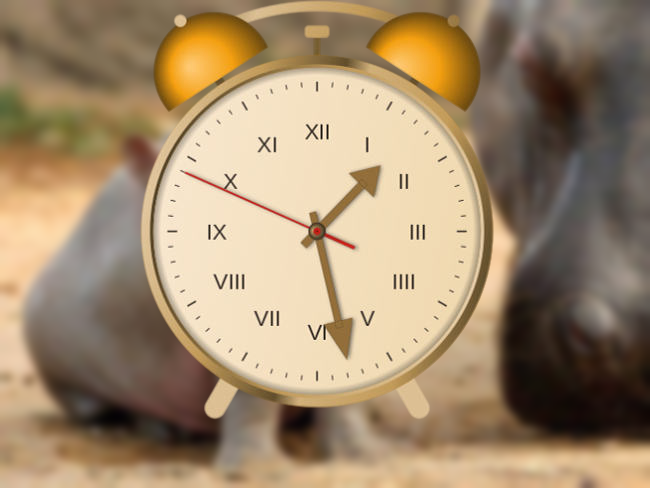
1:27:49
